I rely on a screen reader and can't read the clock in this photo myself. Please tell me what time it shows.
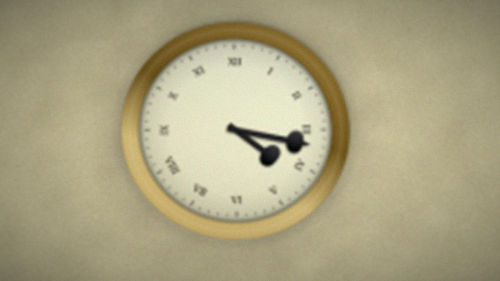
4:17
